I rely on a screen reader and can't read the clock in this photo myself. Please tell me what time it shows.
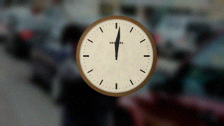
12:01
